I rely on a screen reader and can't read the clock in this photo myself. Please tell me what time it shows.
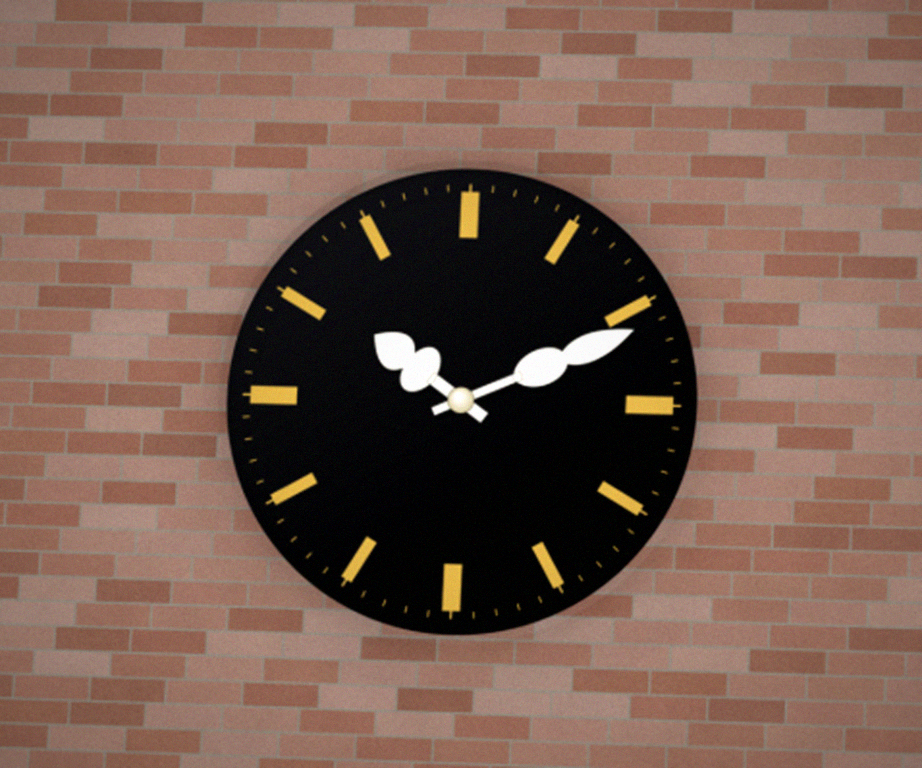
10:11
